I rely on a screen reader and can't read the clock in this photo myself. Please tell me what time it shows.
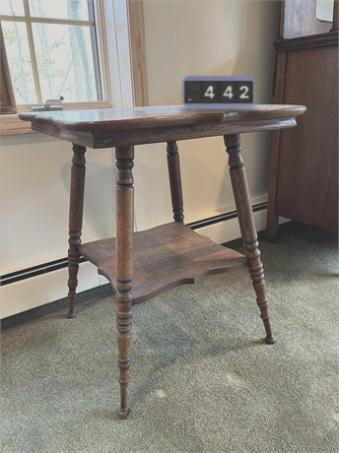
4:42
